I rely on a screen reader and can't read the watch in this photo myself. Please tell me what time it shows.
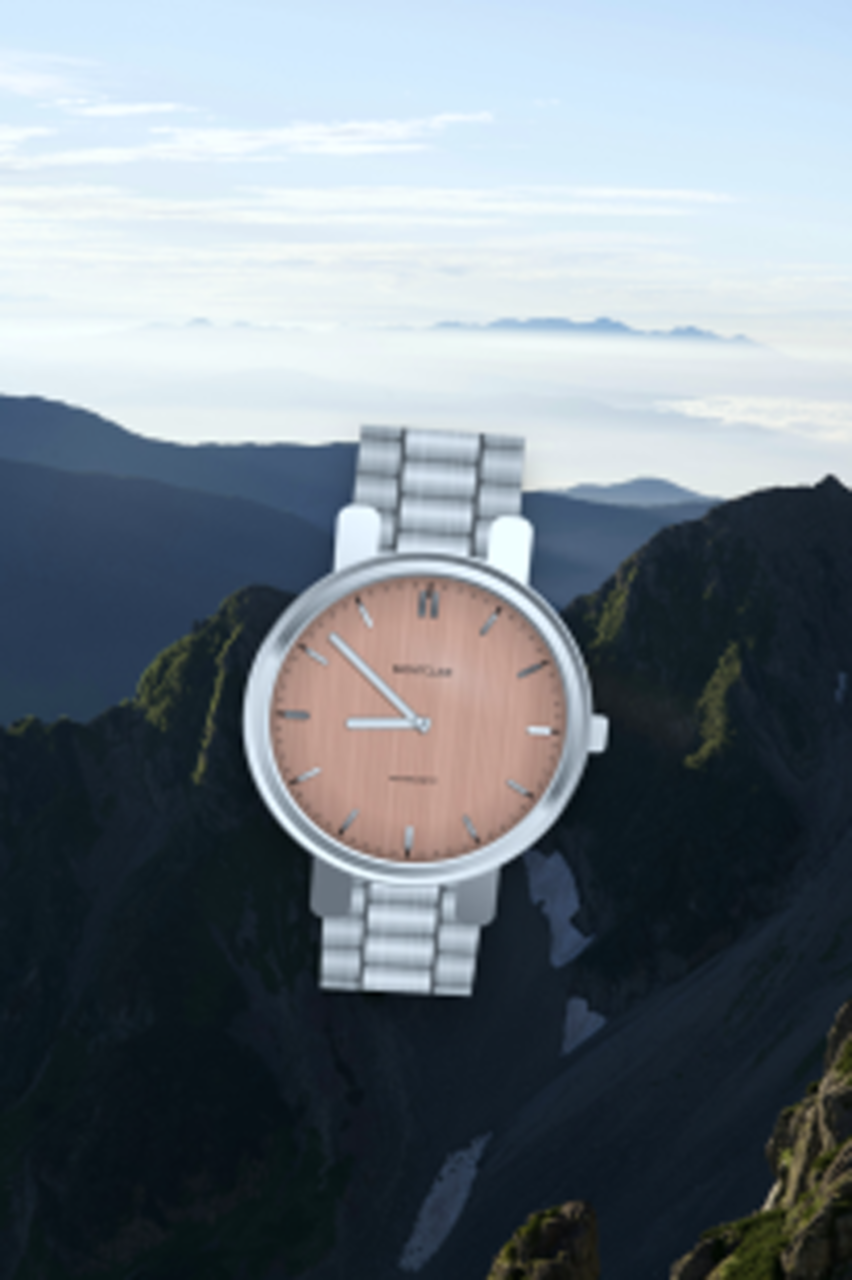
8:52
